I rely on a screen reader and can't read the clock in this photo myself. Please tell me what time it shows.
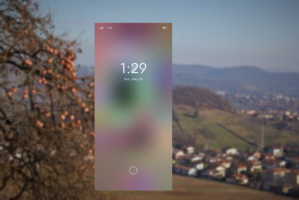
1:29
